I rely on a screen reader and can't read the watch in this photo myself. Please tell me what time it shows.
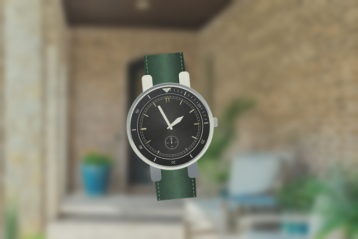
1:56
